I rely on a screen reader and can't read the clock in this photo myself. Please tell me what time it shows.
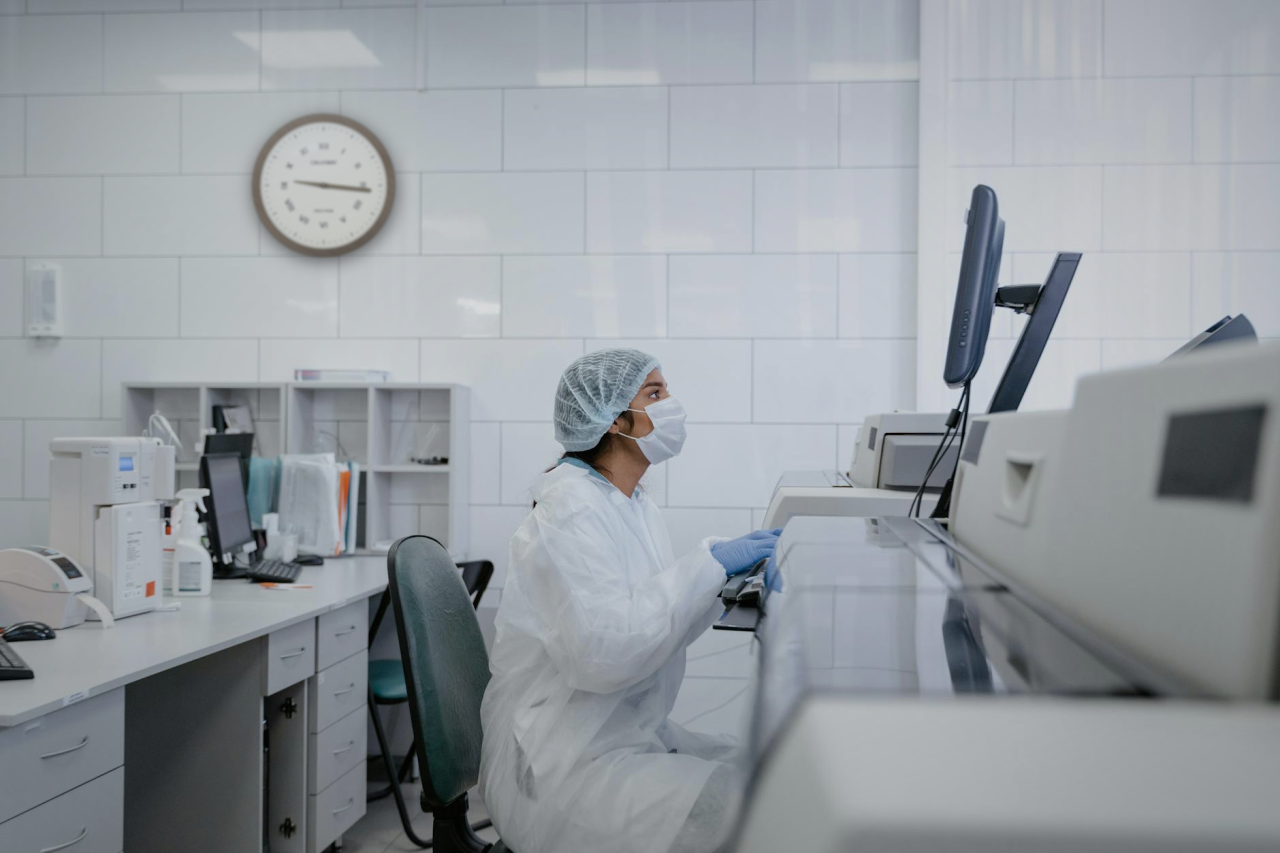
9:16
